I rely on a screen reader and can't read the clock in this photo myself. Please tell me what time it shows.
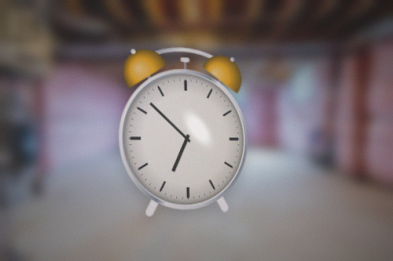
6:52
